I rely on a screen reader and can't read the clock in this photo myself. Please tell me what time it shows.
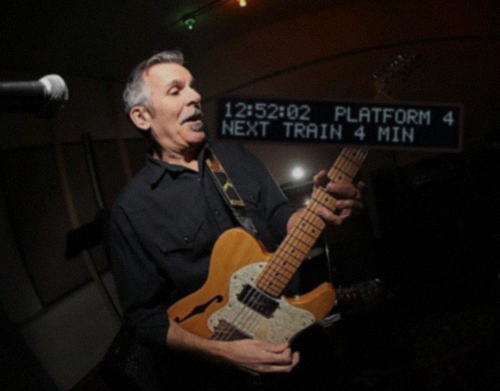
12:52:02
